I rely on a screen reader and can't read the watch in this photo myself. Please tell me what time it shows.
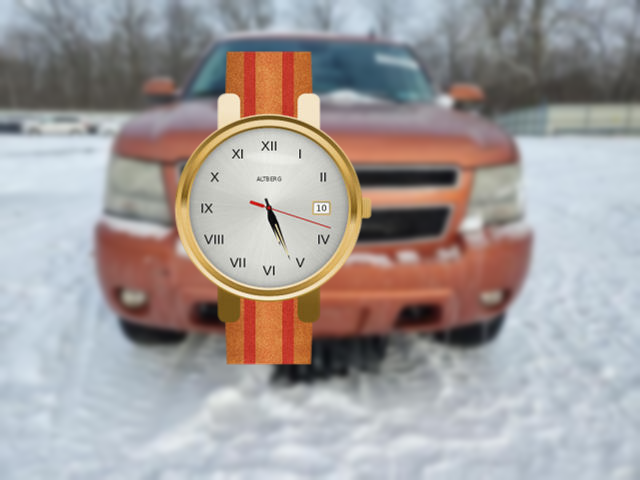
5:26:18
